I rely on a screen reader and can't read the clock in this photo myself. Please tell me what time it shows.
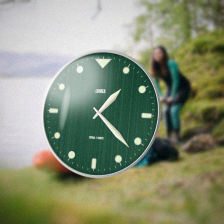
1:22
